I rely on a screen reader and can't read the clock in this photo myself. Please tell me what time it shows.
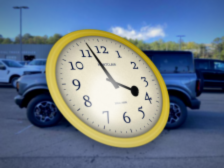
3:57
